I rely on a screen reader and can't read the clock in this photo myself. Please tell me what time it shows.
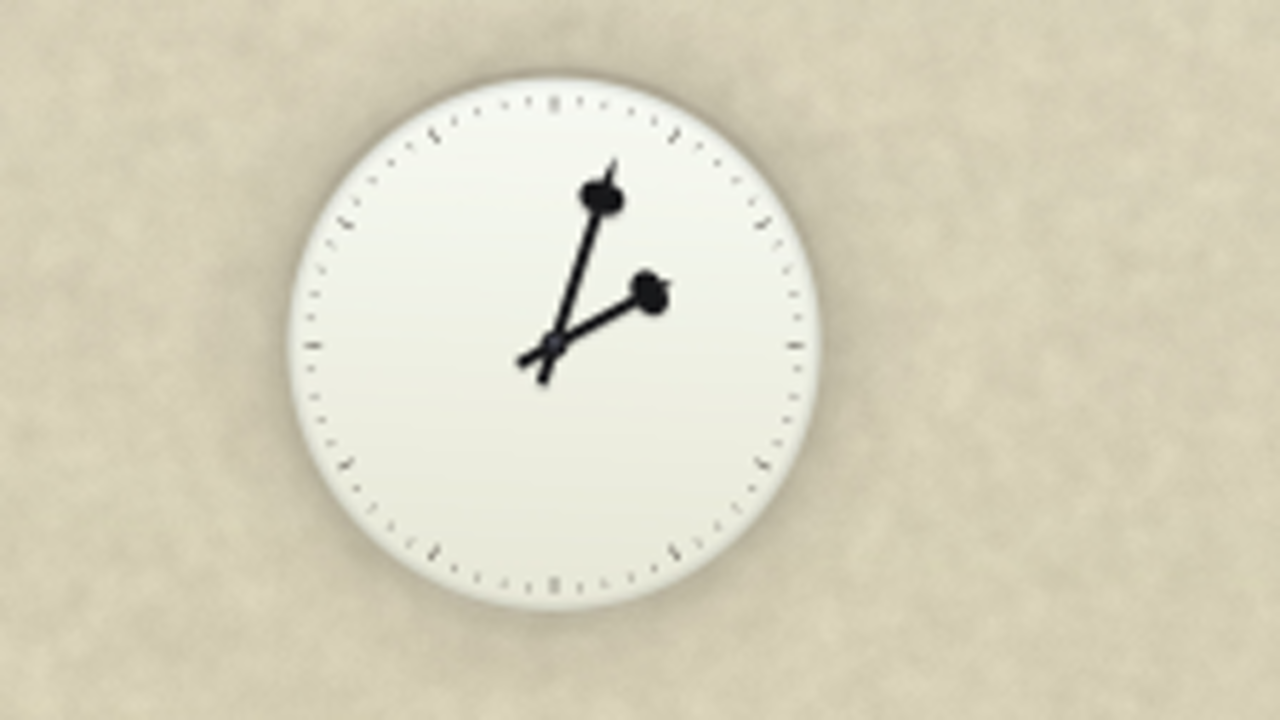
2:03
